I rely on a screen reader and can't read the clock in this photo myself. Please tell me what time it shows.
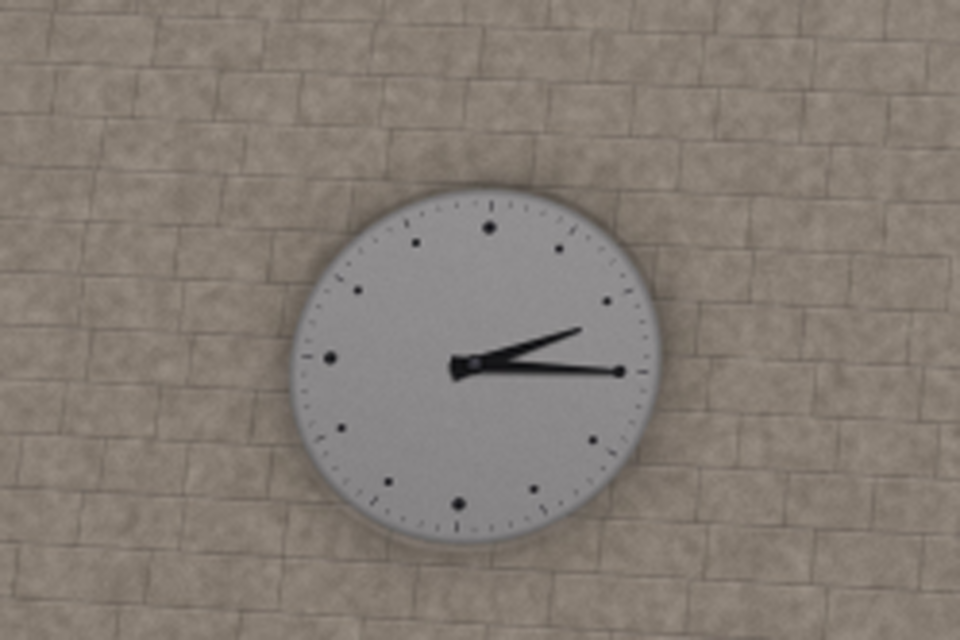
2:15
